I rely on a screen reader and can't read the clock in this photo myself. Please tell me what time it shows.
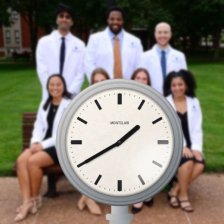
1:40
